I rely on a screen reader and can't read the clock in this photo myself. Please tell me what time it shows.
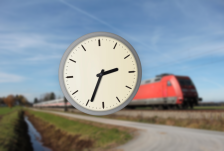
2:34
